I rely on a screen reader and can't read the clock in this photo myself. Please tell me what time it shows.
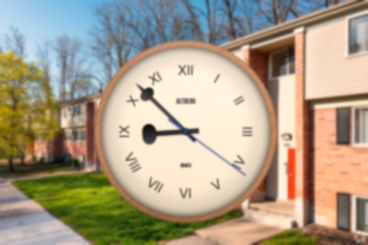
8:52:21
